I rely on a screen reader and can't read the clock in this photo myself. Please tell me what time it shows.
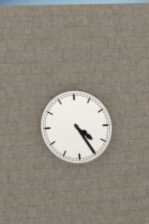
4:25
